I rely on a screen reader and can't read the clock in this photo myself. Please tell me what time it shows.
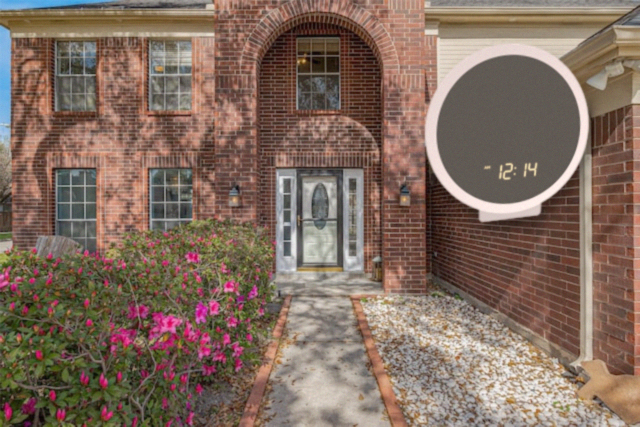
12:14
